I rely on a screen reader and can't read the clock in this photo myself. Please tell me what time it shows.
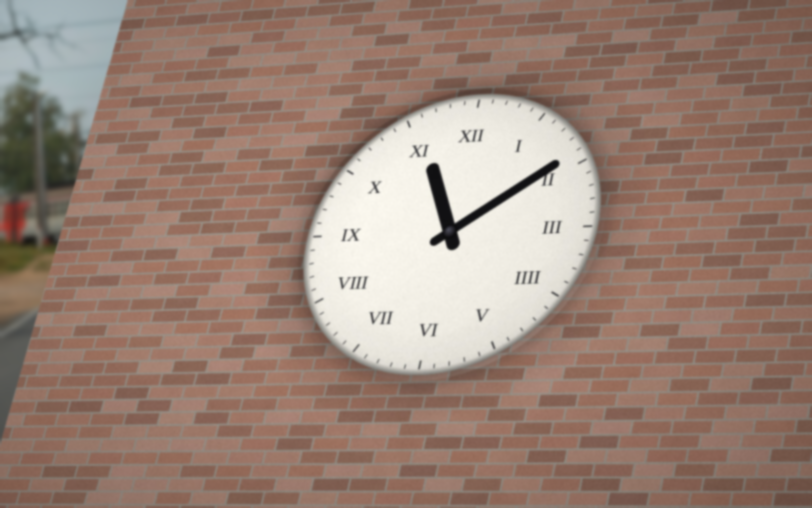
11:09
